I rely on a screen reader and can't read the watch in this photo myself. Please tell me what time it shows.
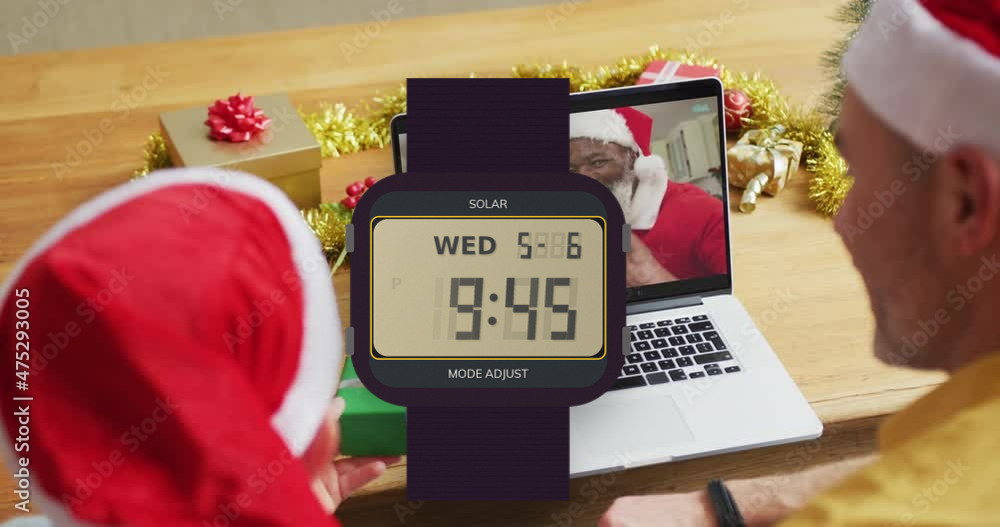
9:45
